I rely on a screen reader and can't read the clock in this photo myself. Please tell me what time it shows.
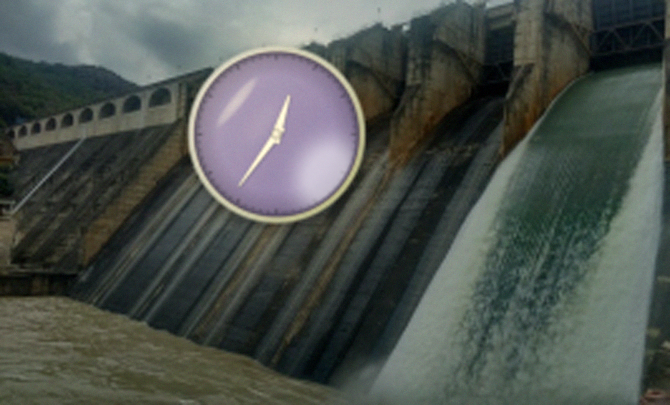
12:36
